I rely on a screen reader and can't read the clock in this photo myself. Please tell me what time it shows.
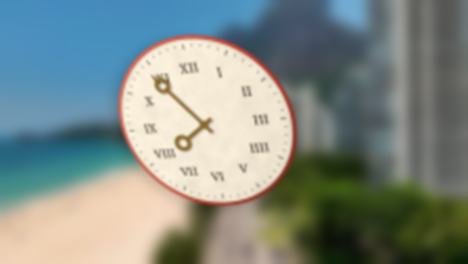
7:54
